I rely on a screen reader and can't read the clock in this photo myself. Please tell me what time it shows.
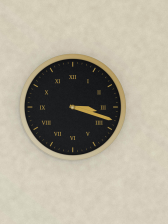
3:18
